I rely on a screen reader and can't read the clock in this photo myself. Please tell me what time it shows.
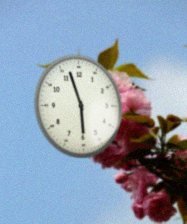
5:57
